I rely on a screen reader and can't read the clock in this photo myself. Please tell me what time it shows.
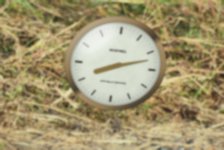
8:12
